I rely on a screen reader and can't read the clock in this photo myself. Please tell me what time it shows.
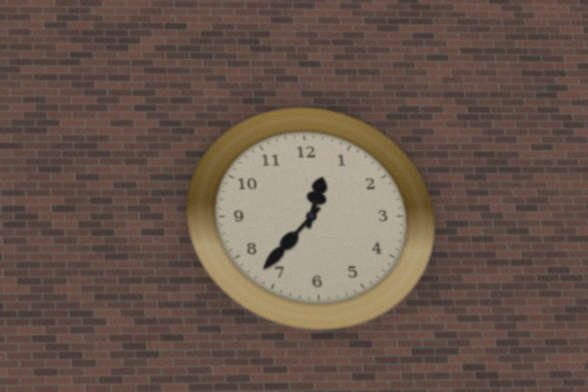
12:37
